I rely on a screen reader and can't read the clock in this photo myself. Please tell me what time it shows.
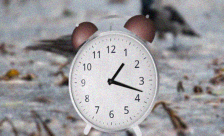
1:18
